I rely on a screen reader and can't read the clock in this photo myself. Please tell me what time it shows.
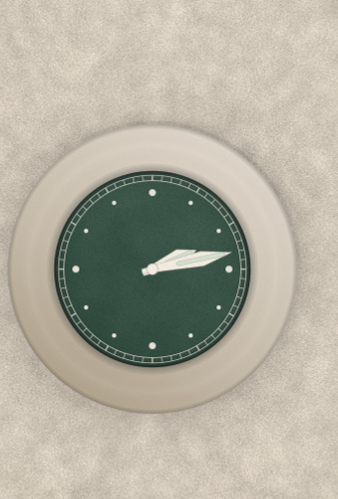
2:13
